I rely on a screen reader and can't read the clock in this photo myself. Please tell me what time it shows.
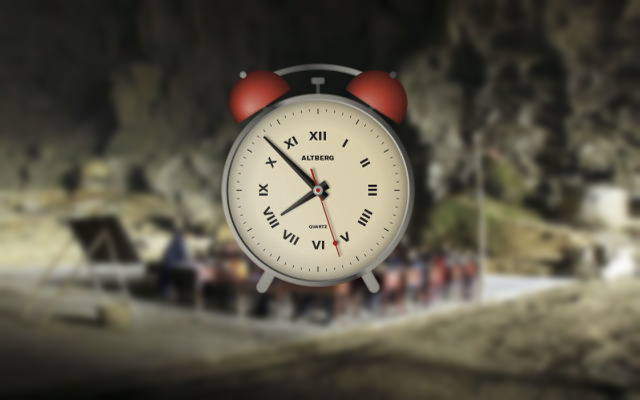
7:52:27
